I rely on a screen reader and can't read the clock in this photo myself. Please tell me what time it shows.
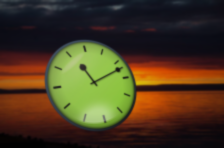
11:12
